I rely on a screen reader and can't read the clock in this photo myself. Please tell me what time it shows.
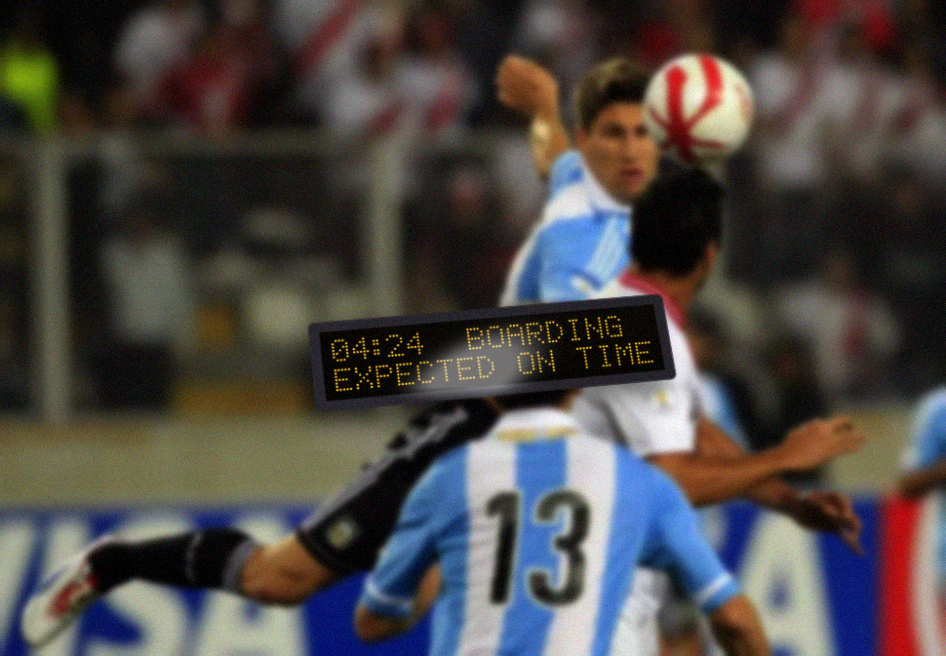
4:24
